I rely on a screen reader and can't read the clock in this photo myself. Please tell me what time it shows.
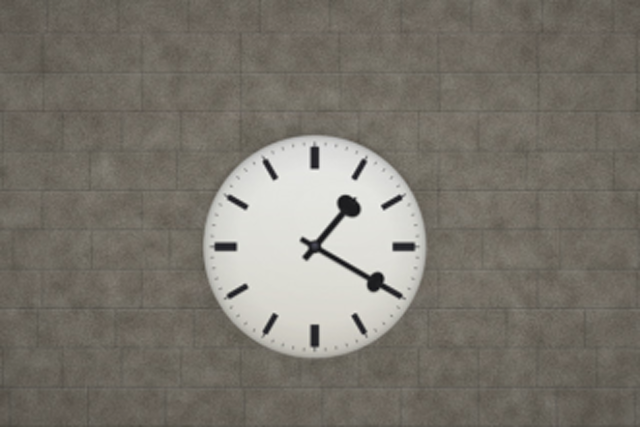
1:20
